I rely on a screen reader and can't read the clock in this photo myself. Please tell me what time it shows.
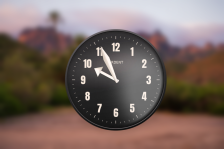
9:56
